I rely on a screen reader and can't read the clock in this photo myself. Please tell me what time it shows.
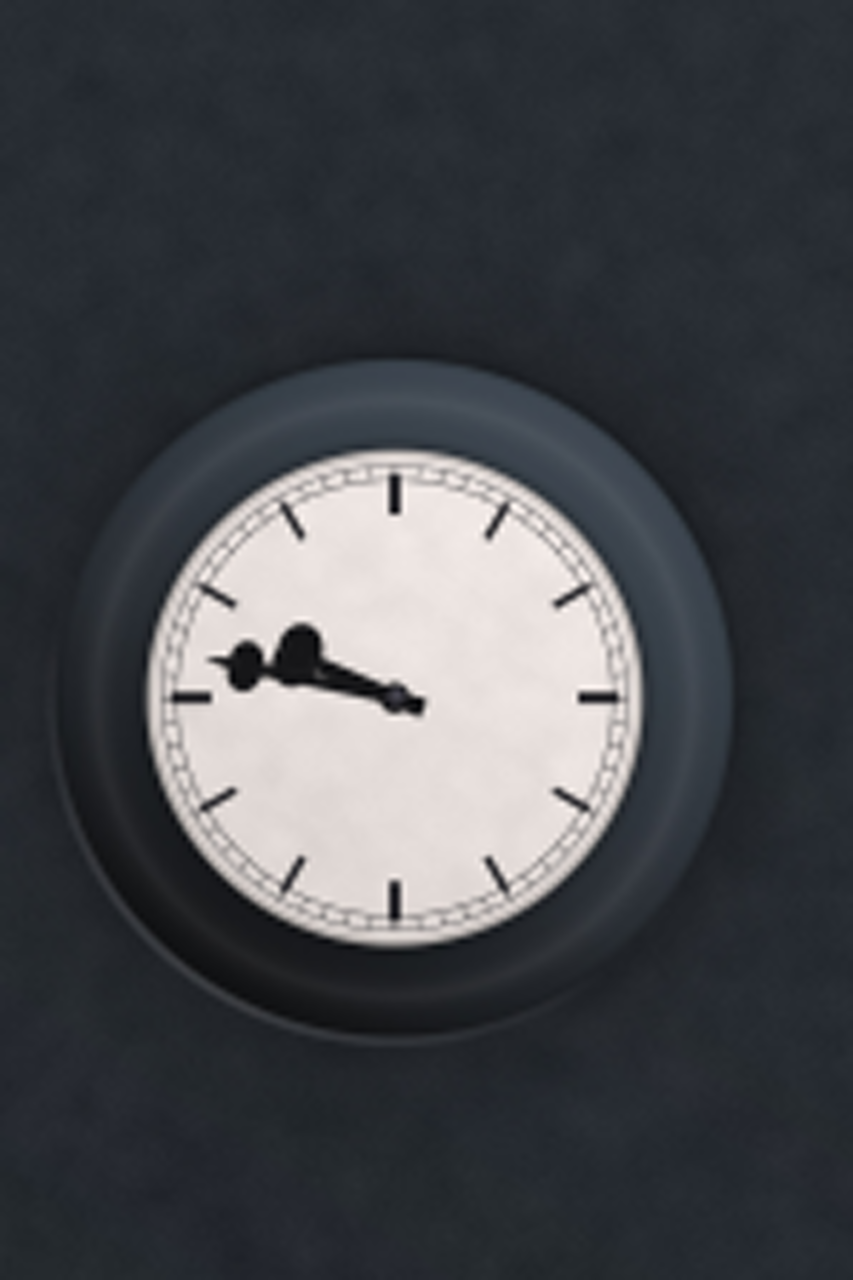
9:47
